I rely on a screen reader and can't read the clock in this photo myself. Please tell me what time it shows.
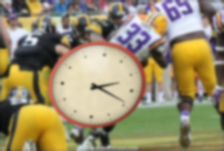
2:19
